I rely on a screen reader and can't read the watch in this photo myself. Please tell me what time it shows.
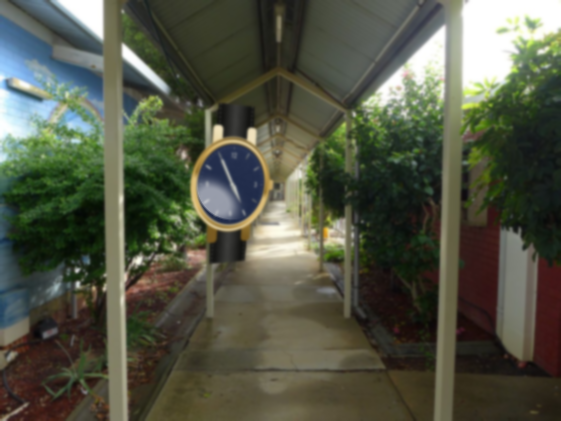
4:55
